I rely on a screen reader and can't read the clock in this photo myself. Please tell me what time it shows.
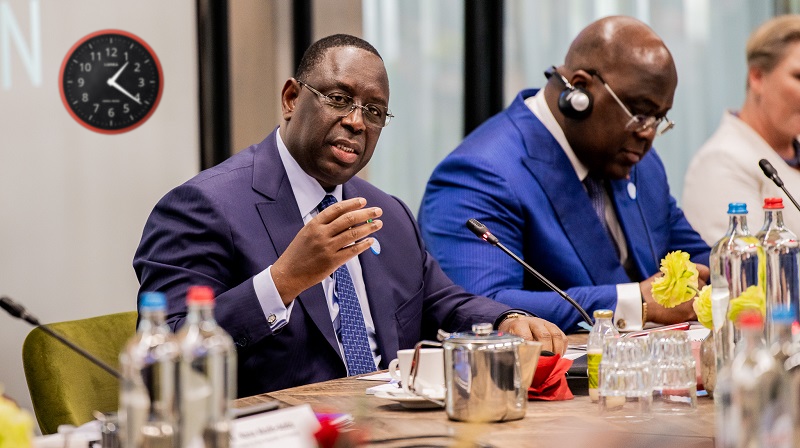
1:21
